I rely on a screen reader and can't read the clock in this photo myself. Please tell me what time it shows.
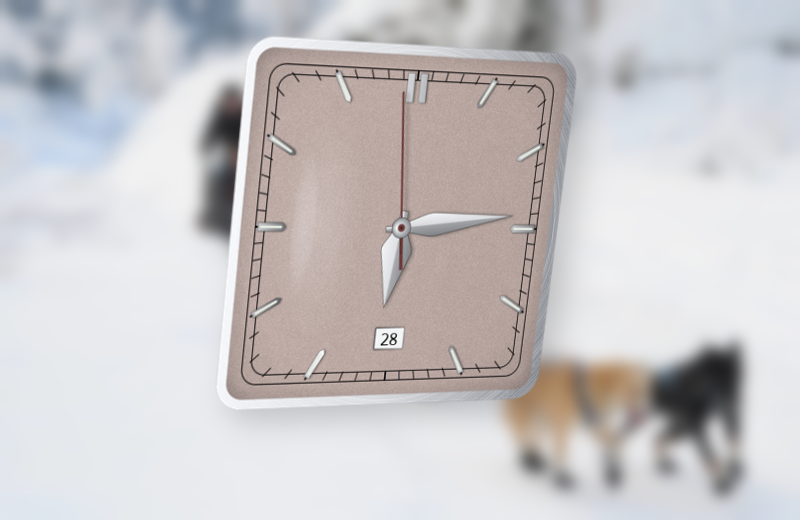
6:13:59
